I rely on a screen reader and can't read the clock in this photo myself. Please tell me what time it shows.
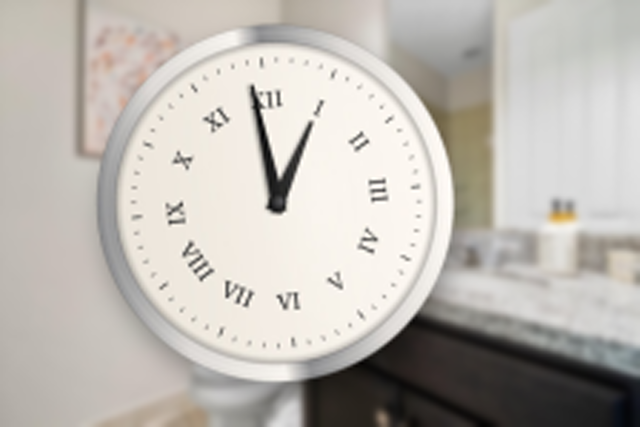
12:59
